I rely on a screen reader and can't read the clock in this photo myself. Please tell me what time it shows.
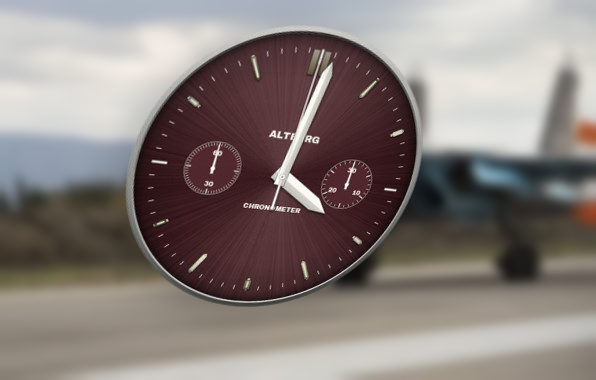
4:01
